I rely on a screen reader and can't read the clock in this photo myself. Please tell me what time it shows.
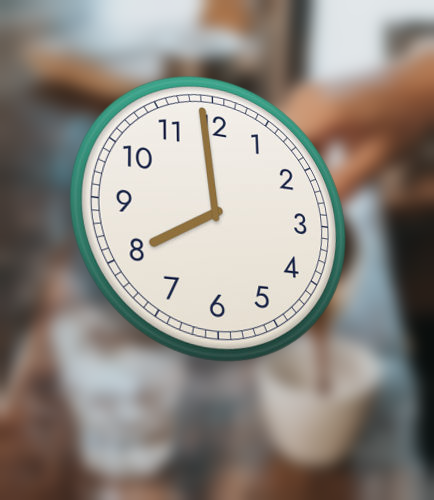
7:59
